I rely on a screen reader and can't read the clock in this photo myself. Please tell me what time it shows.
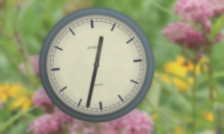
12:33
